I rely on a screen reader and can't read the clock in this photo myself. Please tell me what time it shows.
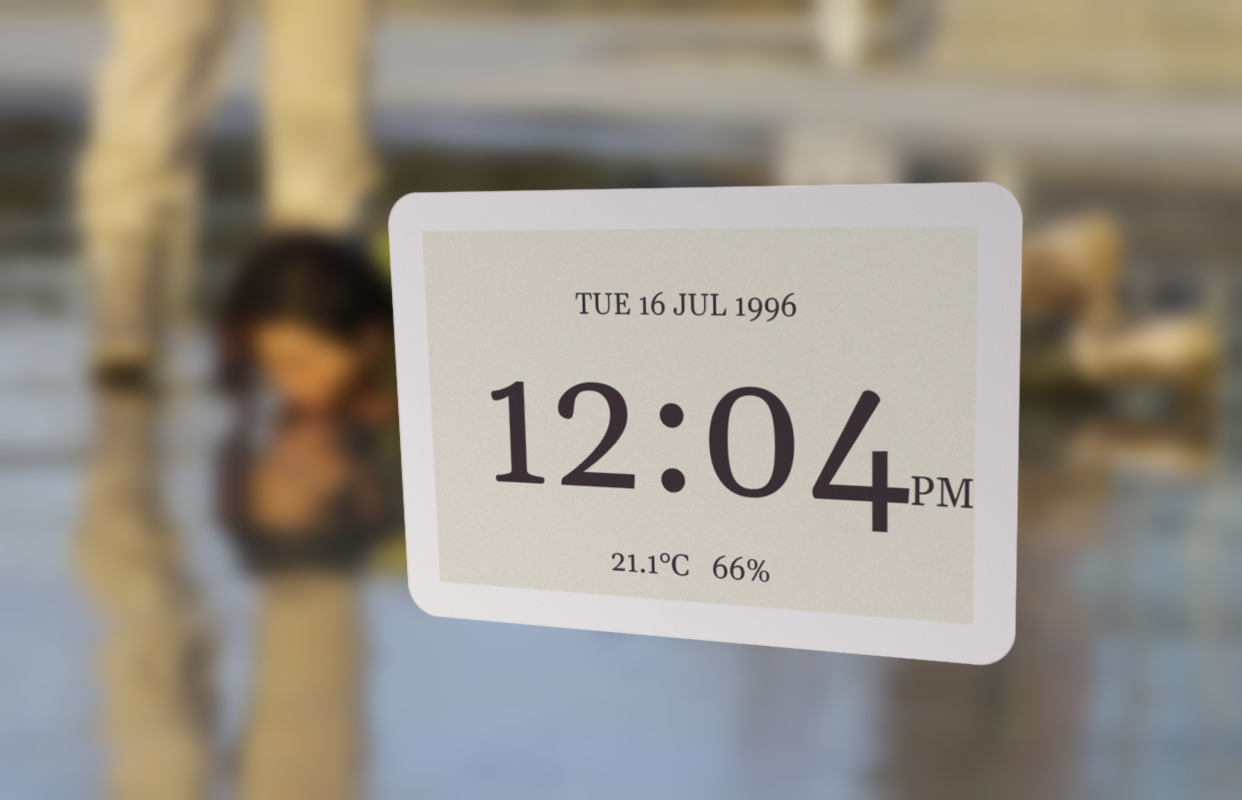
12:04
